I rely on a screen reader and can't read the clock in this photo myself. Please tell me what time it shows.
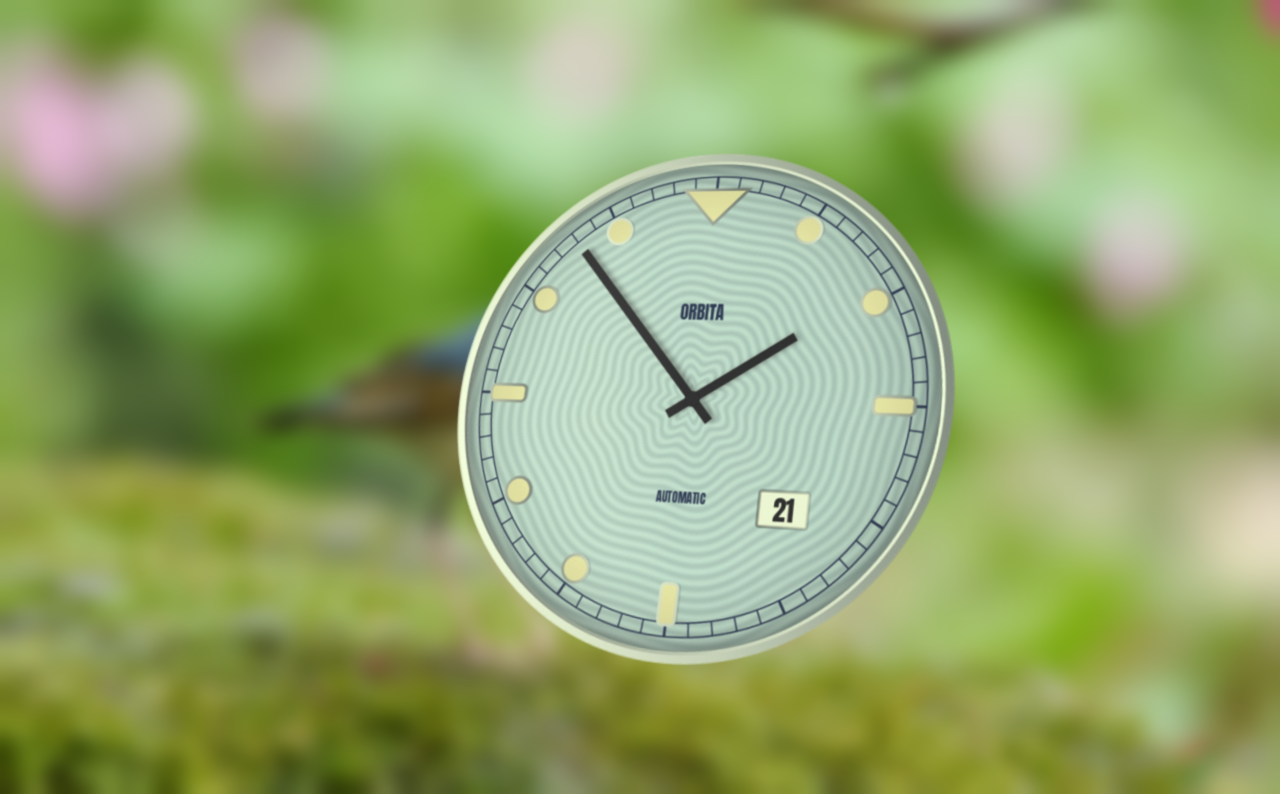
1:53
